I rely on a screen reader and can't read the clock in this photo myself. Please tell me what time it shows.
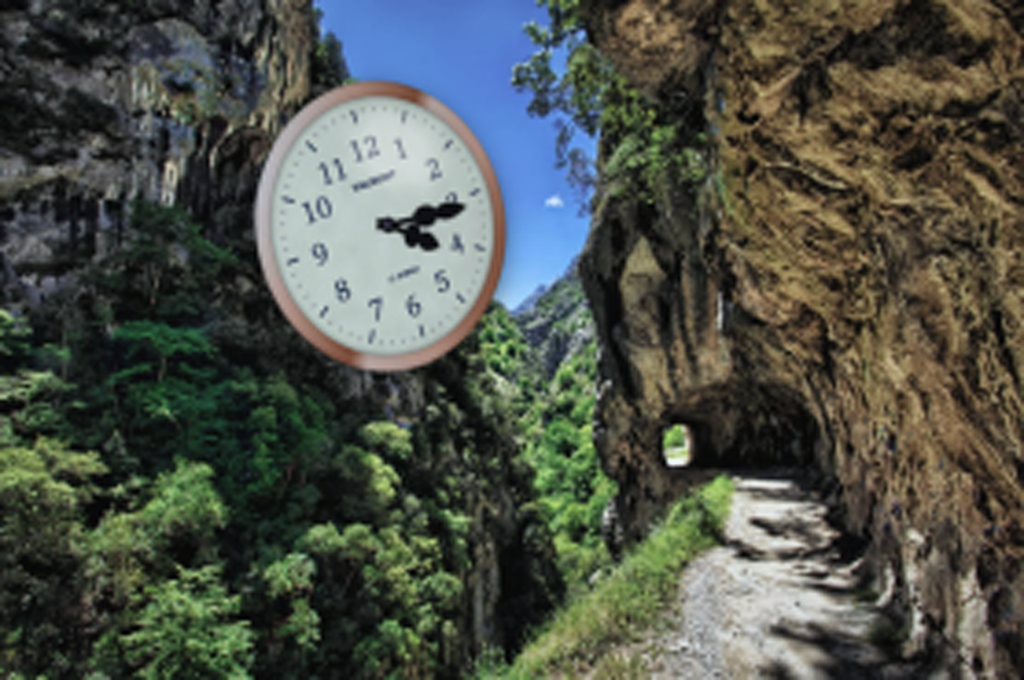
4:16
